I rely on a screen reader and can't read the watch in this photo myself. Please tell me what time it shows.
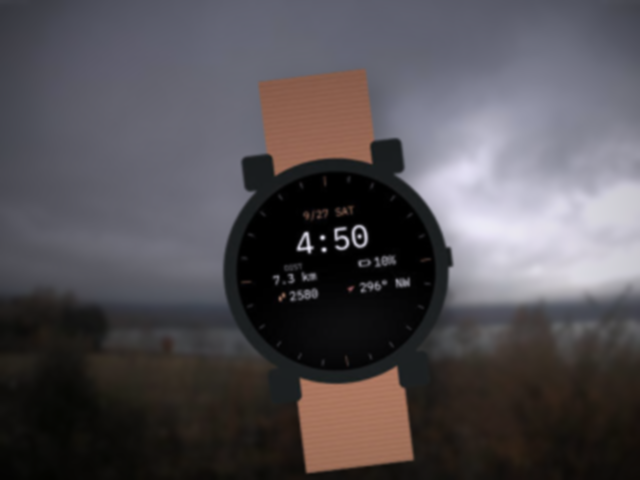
4:50
